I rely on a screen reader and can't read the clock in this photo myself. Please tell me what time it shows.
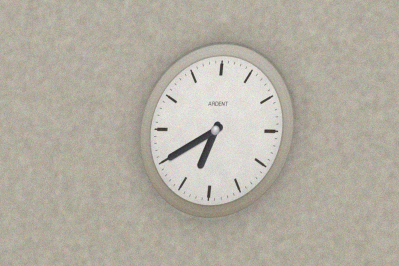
6:40
